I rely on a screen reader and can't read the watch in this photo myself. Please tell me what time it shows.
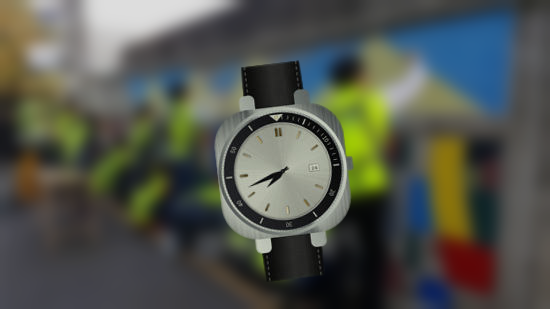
7:42
